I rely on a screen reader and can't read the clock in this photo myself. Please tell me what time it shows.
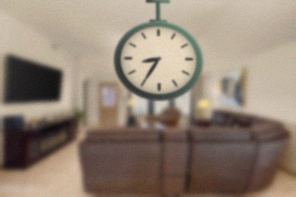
8:35
